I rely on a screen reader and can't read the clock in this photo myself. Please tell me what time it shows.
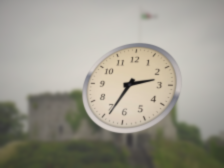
2:34
